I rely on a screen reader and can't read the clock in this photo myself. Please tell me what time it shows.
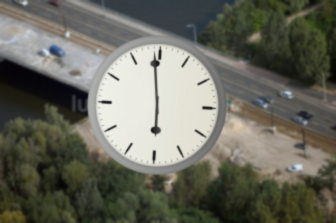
5:59
